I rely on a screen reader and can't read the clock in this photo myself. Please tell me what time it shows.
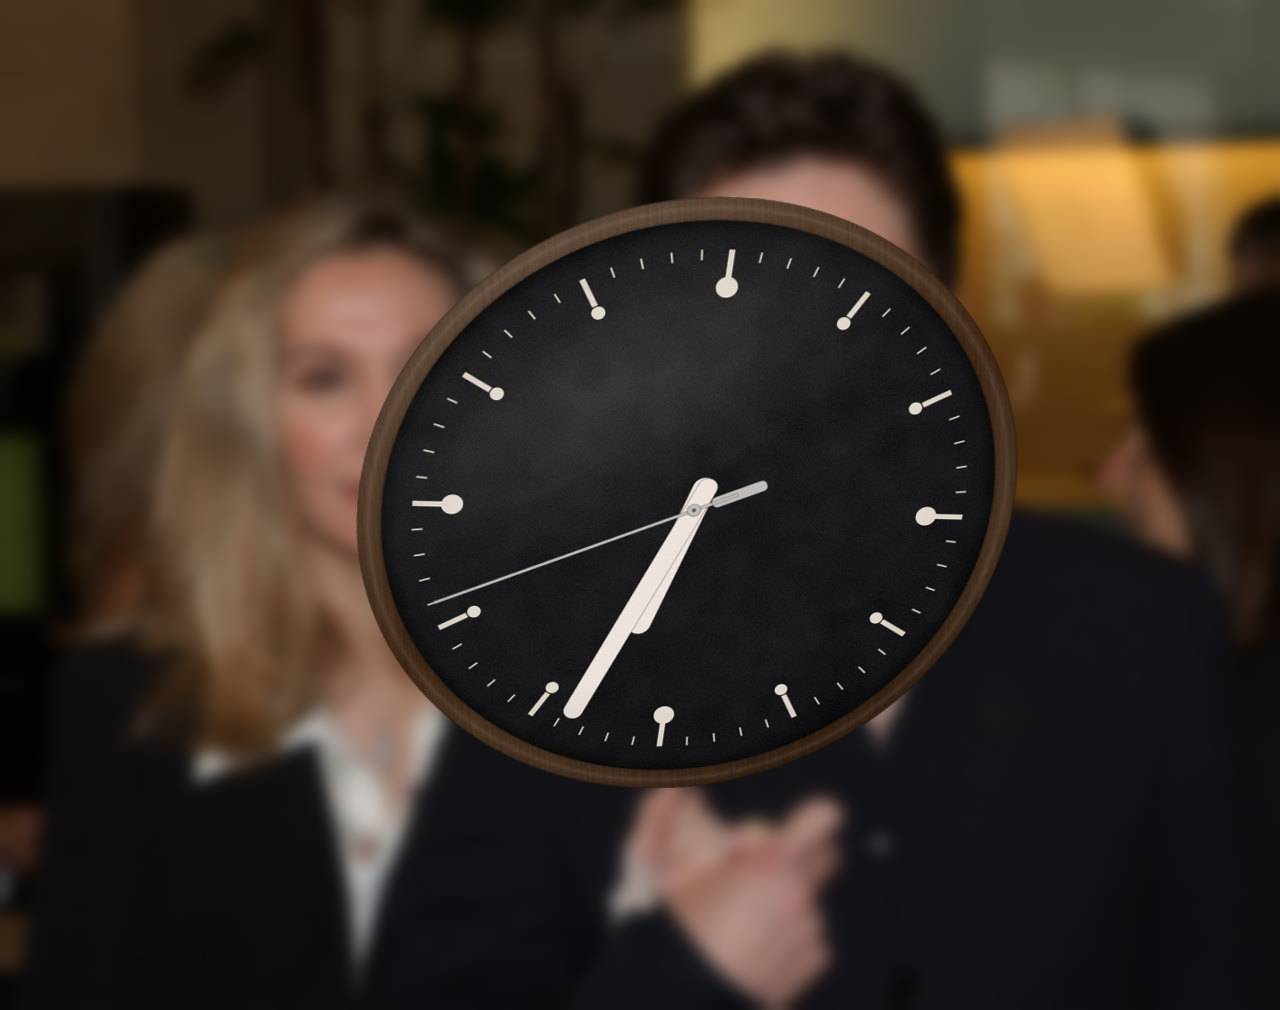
6:33:41
